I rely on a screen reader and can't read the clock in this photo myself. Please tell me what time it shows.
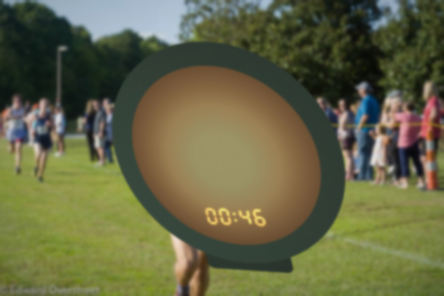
0:46
